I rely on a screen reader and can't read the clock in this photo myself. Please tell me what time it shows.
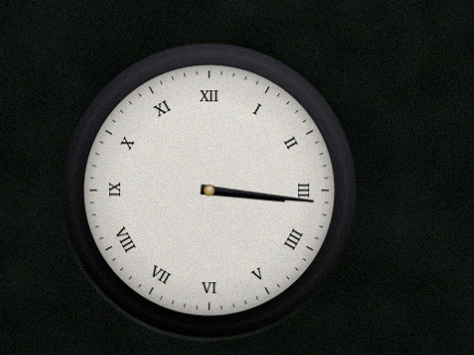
3:16
